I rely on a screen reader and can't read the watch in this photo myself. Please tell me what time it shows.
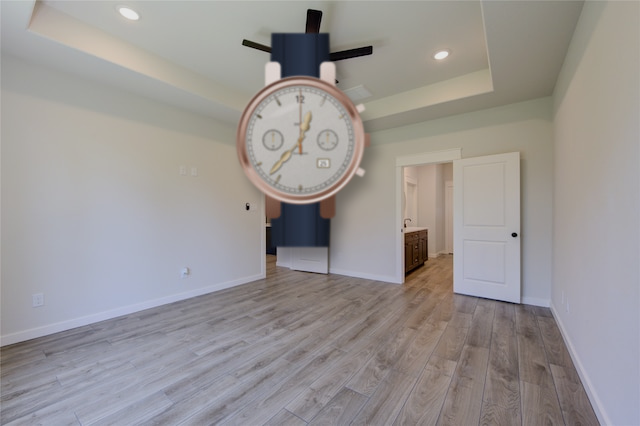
12:37
